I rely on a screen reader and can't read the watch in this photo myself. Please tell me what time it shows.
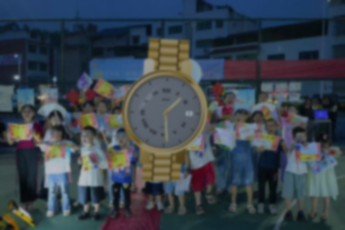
1:29
